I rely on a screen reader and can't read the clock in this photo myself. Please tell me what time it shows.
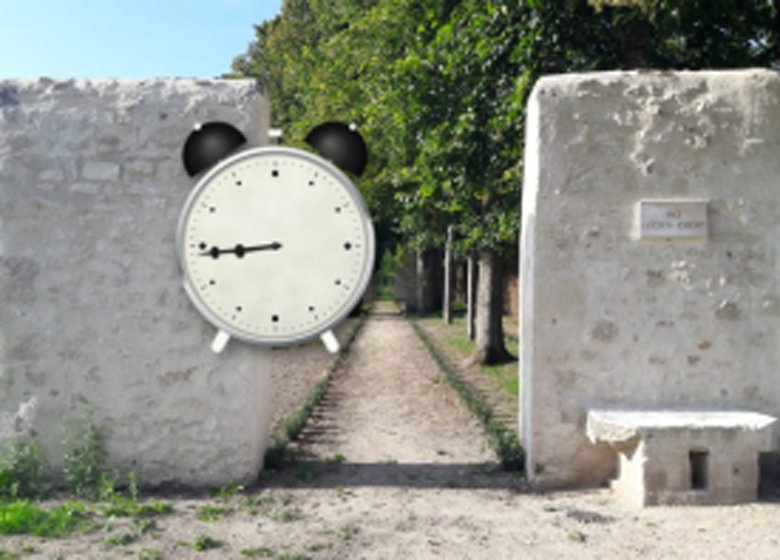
8:44
